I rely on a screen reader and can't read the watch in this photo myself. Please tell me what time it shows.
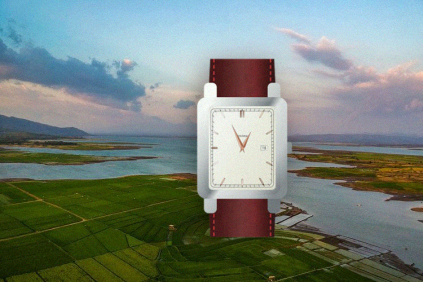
12:56
